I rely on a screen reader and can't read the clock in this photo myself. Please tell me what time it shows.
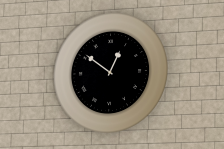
12:51
